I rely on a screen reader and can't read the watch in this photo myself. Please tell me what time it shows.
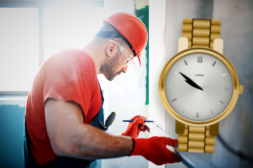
9:51
